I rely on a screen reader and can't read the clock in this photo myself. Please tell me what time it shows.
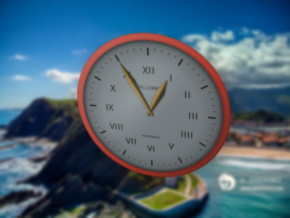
12:55
